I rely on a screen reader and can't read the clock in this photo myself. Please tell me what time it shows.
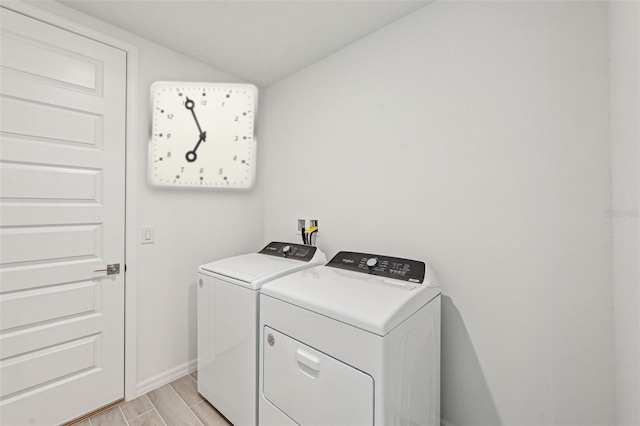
6:56
